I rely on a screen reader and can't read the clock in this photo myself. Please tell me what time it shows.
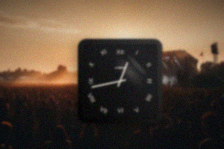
12:43
